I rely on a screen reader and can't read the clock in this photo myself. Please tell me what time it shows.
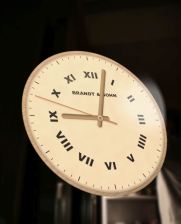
9:02:48
